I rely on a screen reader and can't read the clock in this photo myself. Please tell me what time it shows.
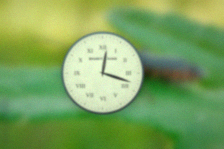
12:18
